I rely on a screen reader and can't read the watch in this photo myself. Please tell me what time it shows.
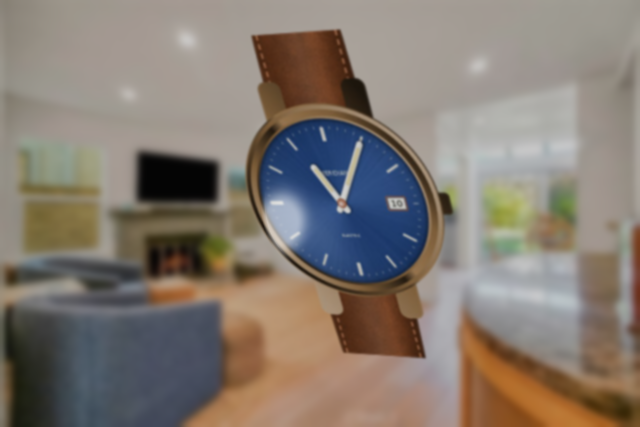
11:05
